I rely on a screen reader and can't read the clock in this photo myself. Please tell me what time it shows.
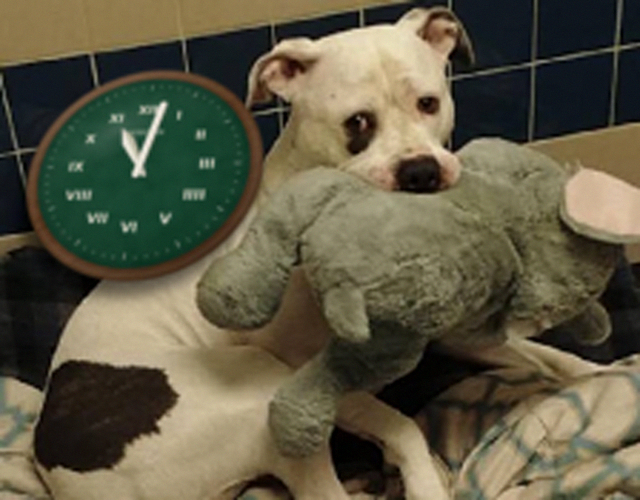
11:02
